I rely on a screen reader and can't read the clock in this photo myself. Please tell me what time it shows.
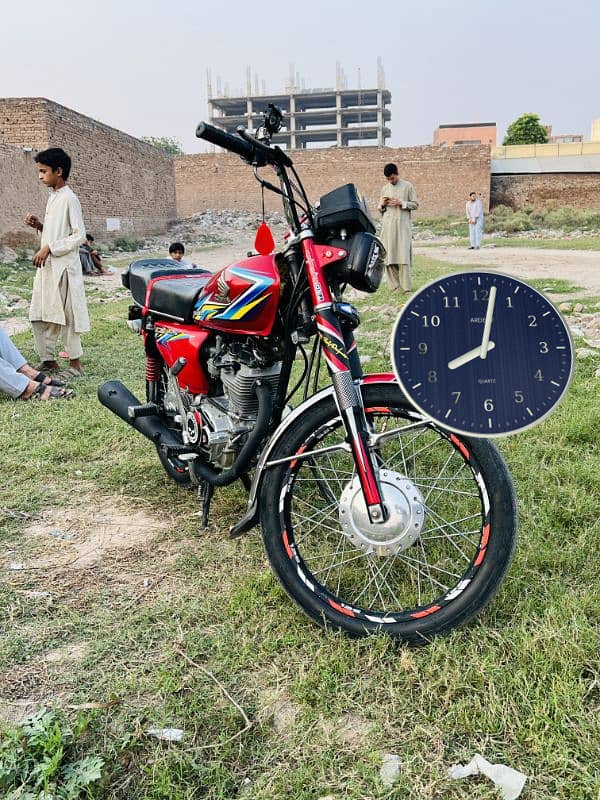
8:02
